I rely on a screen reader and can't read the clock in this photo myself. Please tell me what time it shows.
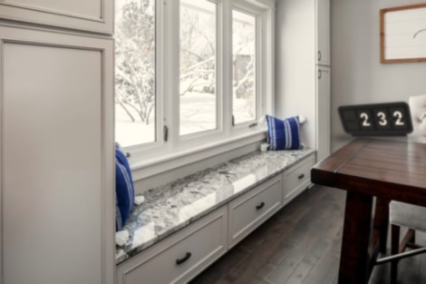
2:32
